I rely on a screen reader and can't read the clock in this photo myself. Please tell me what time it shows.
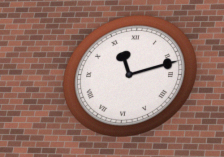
11:12
